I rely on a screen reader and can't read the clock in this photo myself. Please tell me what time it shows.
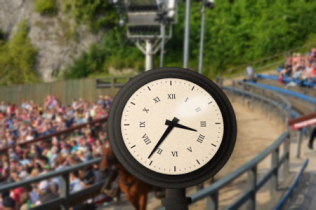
3:36
